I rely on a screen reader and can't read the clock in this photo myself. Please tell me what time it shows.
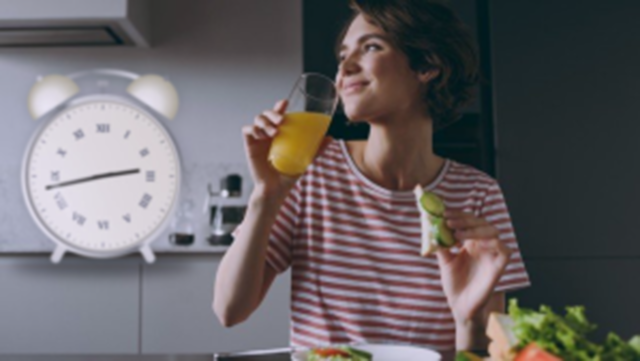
2:43
